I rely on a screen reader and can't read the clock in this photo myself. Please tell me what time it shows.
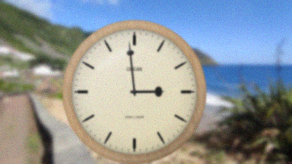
2:59
